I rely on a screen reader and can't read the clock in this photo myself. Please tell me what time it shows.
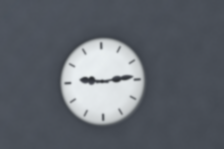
9:14
